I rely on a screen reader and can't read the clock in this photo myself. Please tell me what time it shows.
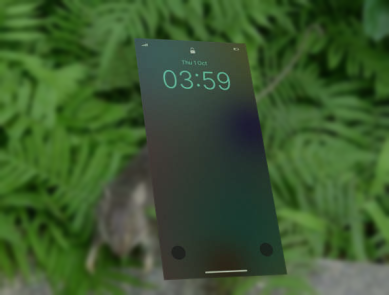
3:59
